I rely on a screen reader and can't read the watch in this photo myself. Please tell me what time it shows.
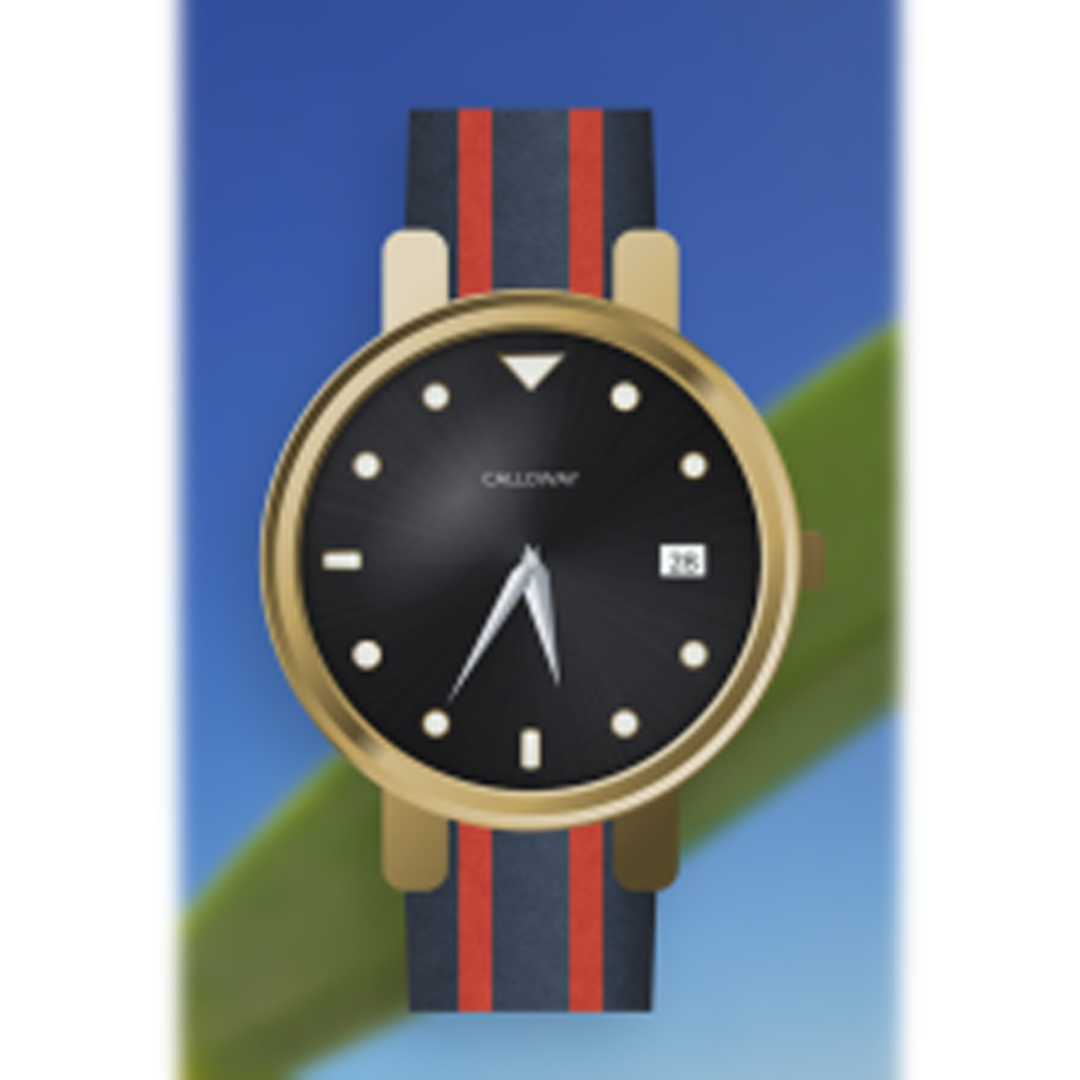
5:35
